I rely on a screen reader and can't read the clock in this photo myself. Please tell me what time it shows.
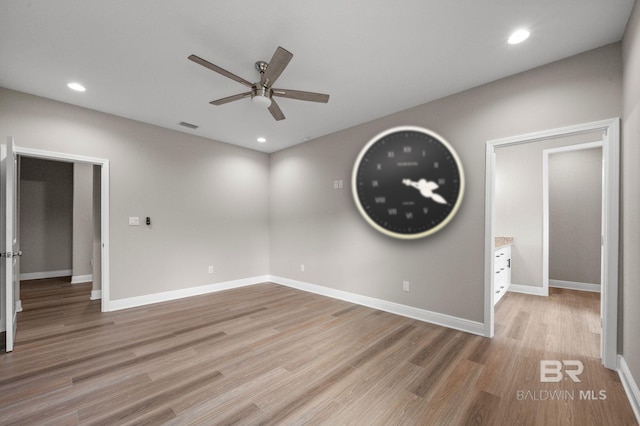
3:20
